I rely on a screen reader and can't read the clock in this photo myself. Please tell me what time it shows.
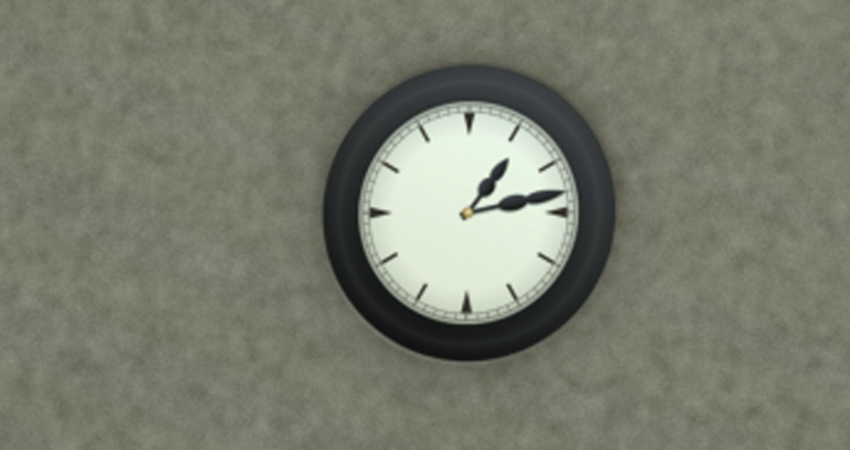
1:13
